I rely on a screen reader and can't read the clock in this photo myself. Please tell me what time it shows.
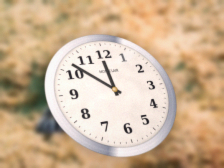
11:52
